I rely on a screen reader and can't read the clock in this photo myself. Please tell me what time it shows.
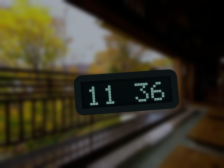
11:36
